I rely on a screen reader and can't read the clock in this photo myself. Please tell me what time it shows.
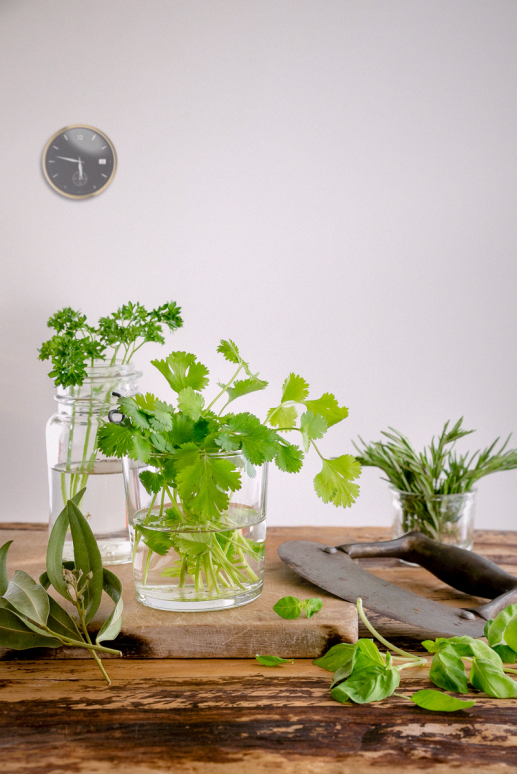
5:47
